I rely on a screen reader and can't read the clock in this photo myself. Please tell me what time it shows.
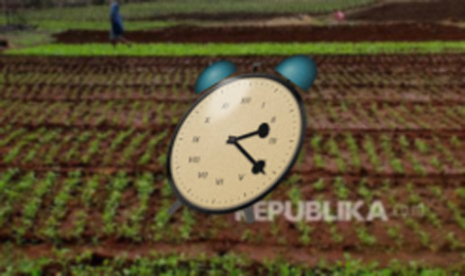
2:21
